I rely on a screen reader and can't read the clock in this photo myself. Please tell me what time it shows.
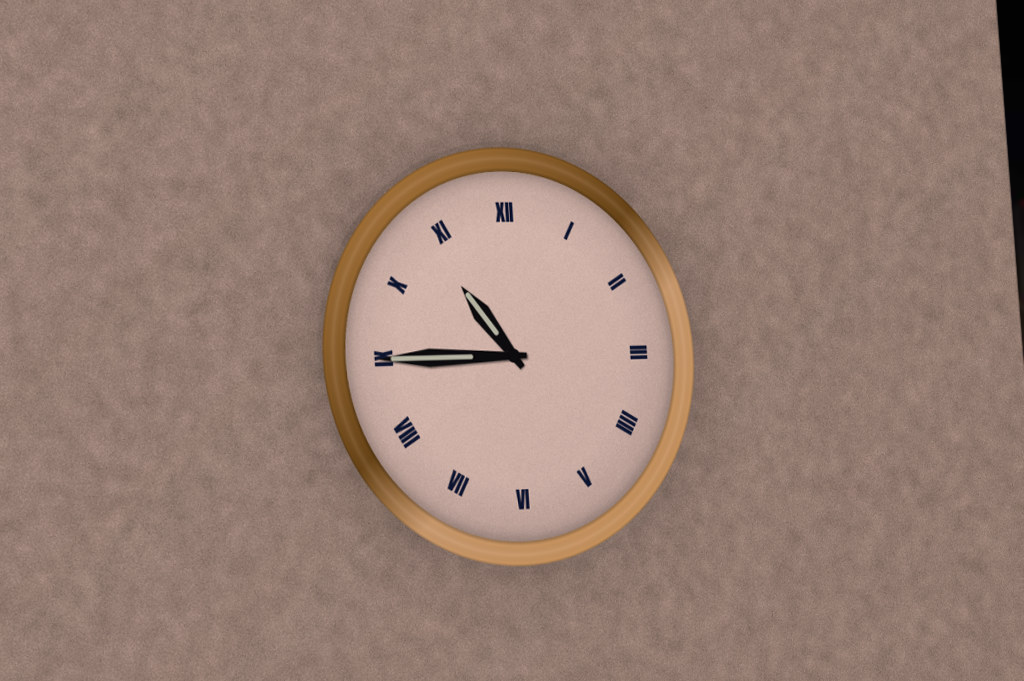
10:45
